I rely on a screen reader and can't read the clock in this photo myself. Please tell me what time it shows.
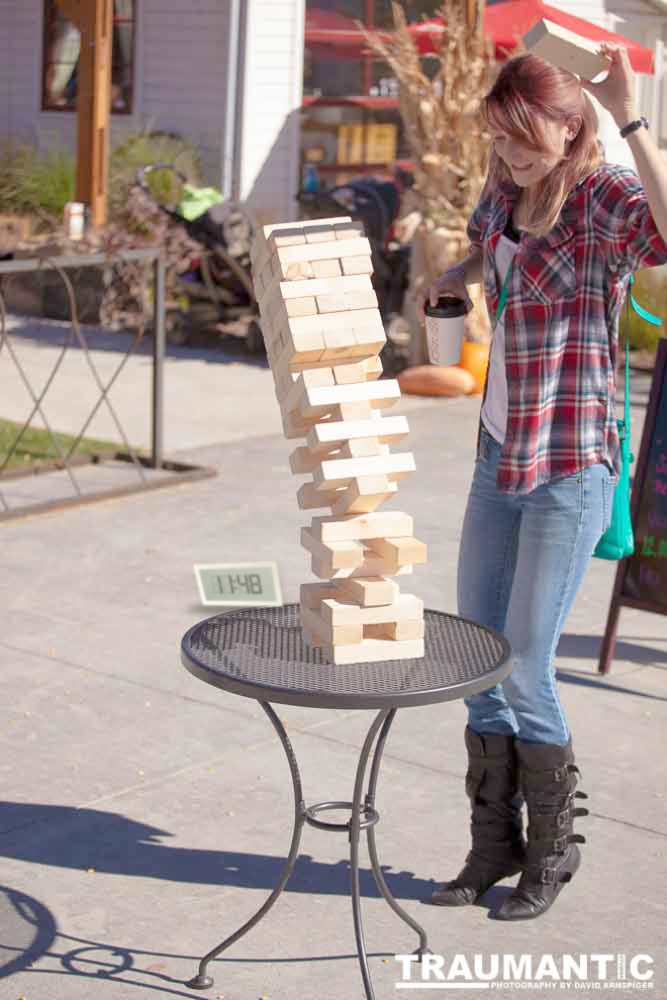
11:48
